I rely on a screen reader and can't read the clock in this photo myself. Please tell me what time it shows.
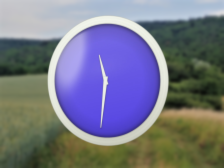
11:31
